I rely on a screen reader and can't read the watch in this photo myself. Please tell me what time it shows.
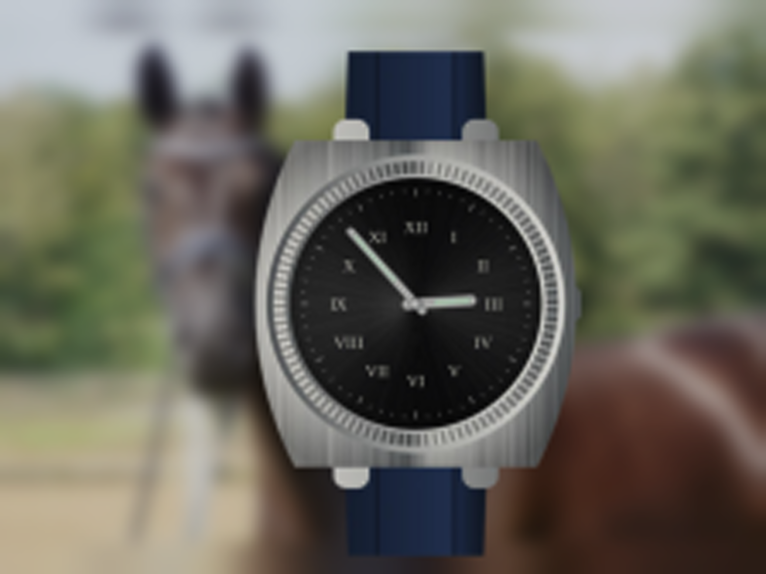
2:53
